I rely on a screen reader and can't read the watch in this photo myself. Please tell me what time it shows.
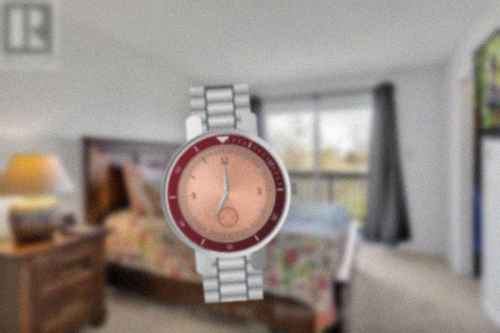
7:00
